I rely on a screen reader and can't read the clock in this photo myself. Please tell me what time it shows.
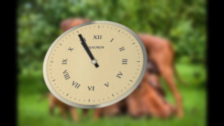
10:55
